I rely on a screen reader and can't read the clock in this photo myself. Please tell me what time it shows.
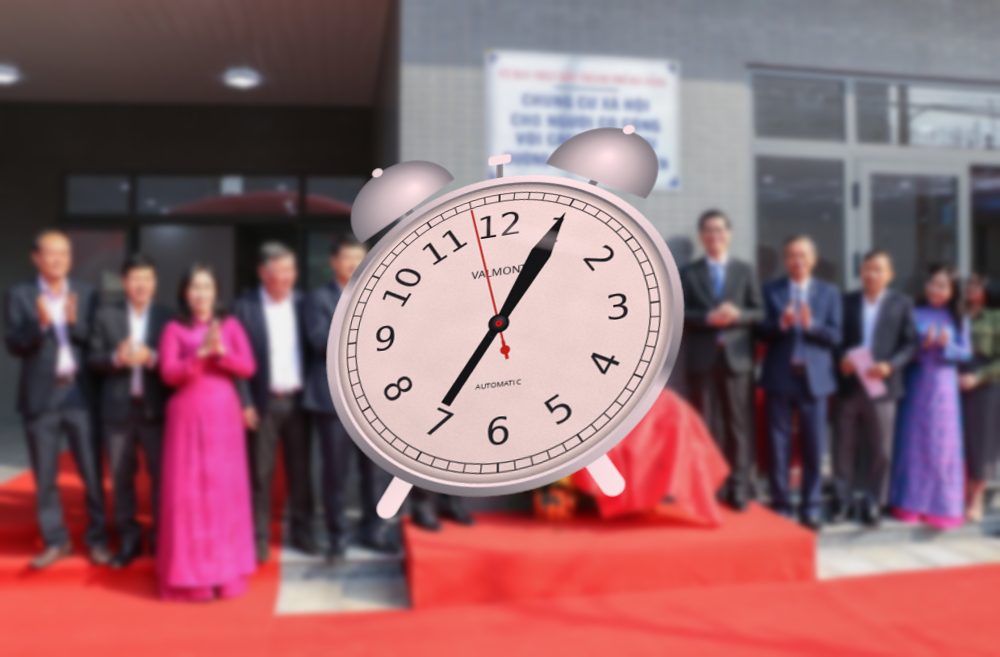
7:04:58
